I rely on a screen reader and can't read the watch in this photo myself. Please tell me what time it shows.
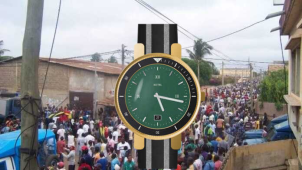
5:17
